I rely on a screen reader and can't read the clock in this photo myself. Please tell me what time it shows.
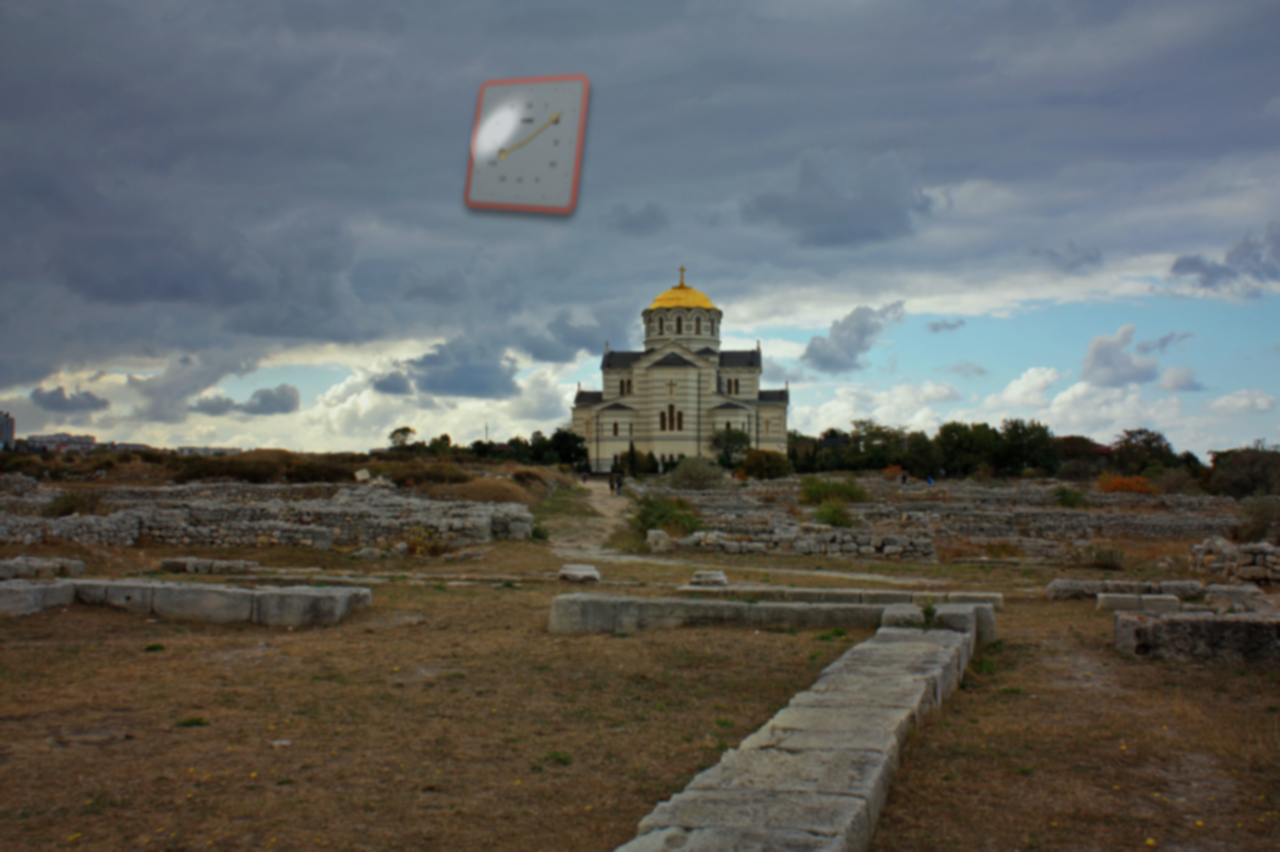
8:09
